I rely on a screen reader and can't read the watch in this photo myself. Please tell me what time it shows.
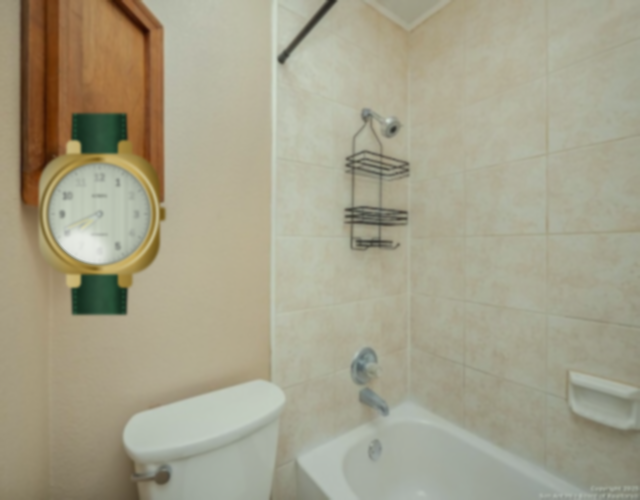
7:41
